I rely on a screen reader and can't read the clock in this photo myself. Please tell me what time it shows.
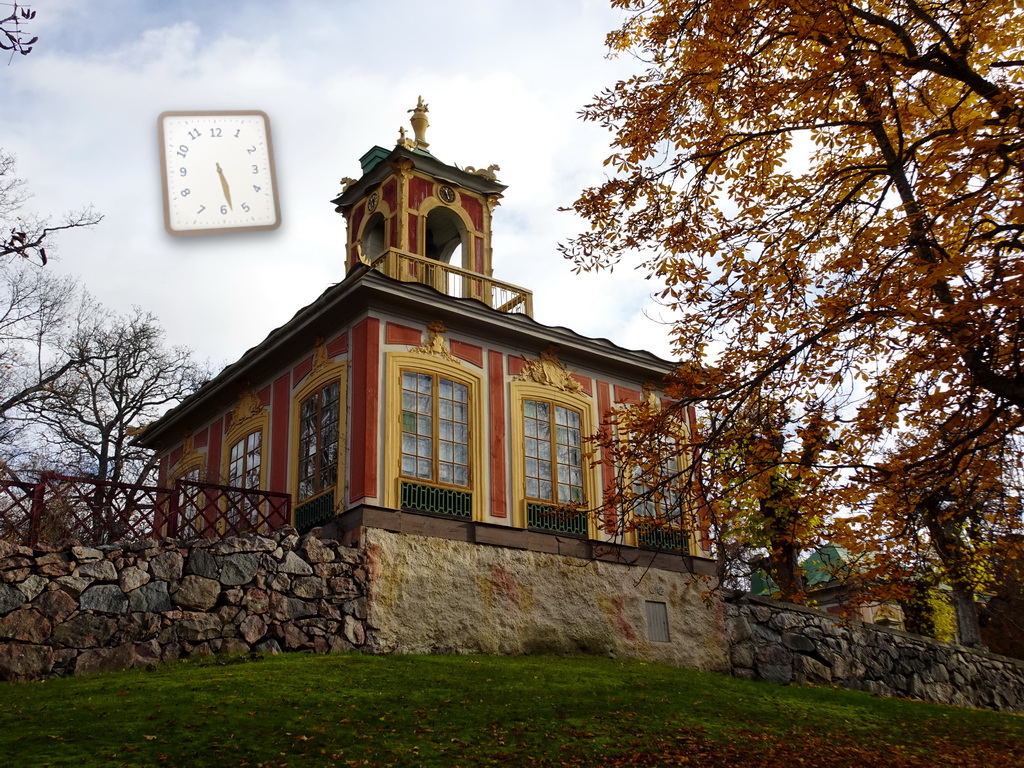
5:28
